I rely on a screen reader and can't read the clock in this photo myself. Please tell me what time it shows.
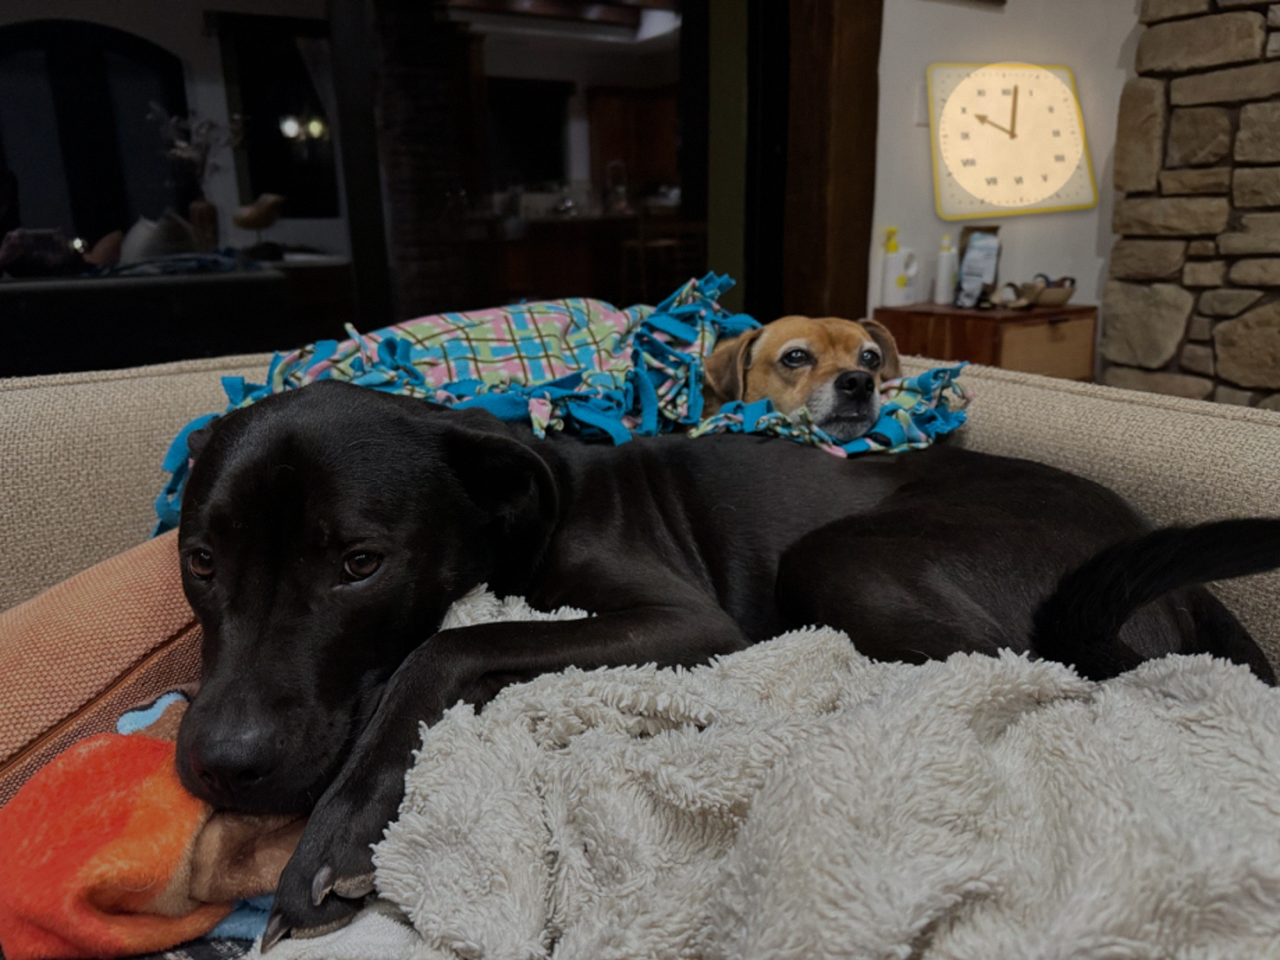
10:02
